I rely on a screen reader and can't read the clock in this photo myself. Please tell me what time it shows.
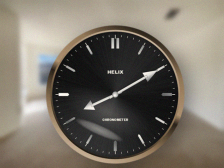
8:10
